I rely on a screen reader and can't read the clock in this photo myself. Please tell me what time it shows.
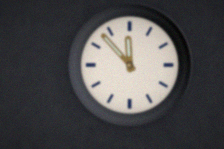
11:53
